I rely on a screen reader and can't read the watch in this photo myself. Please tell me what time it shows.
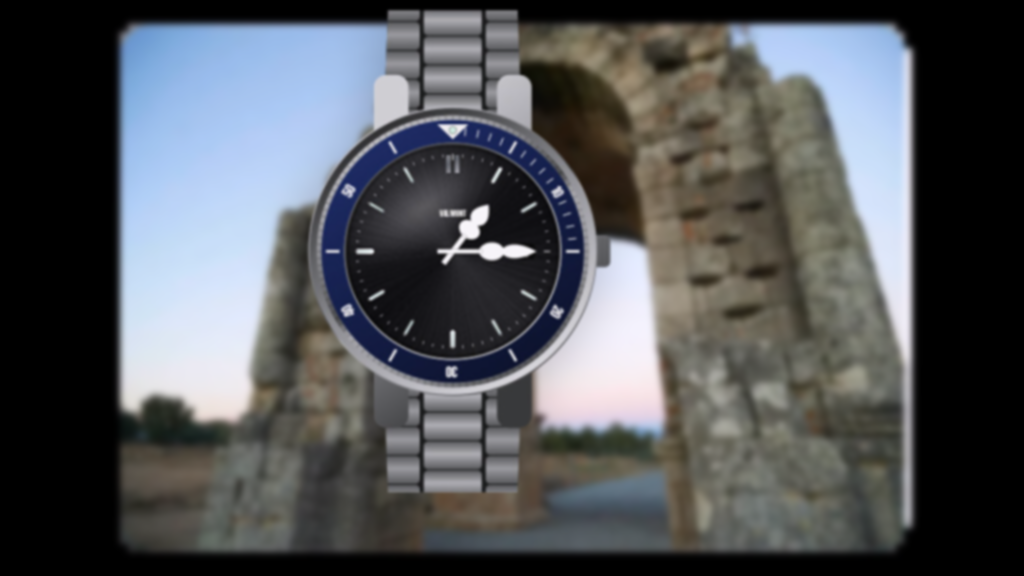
1:15
